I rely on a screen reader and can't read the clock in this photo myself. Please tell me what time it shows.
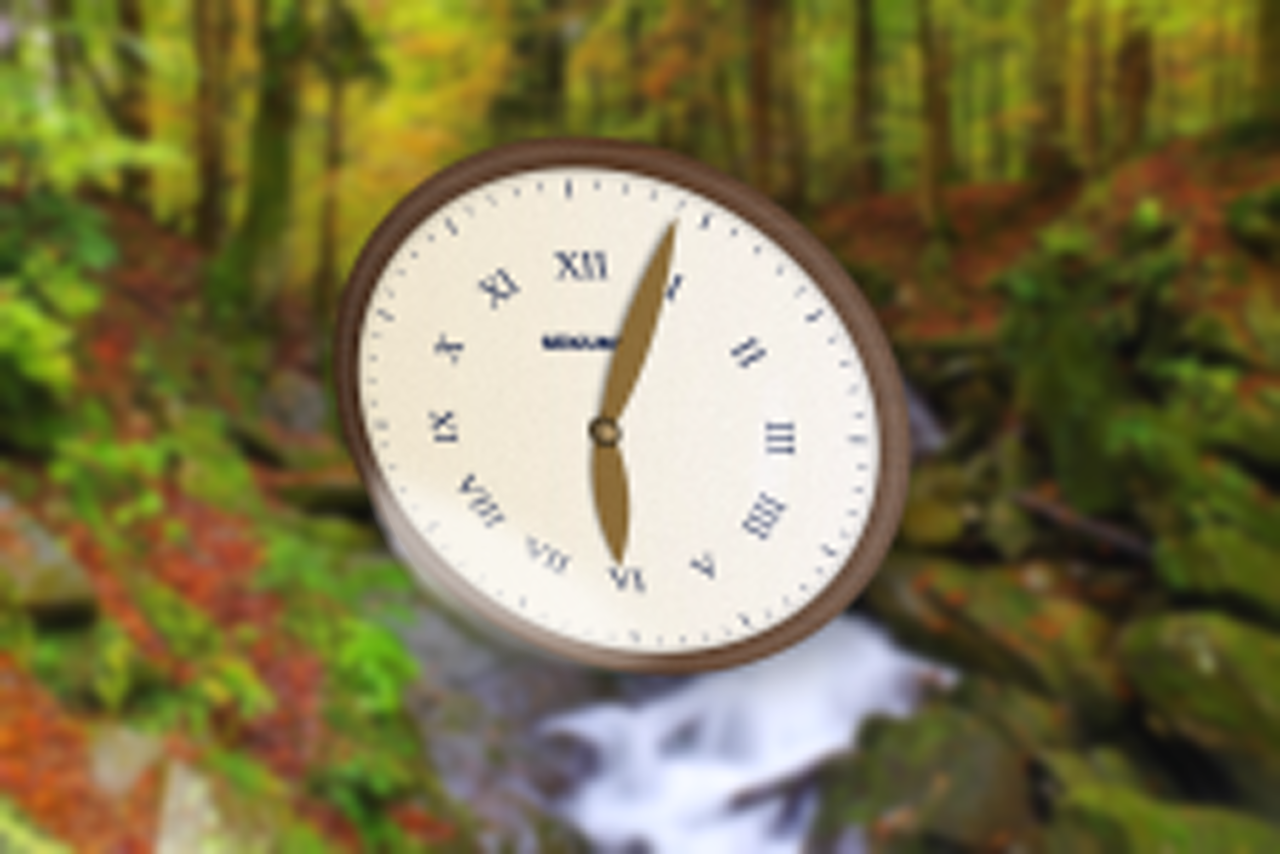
6:04
